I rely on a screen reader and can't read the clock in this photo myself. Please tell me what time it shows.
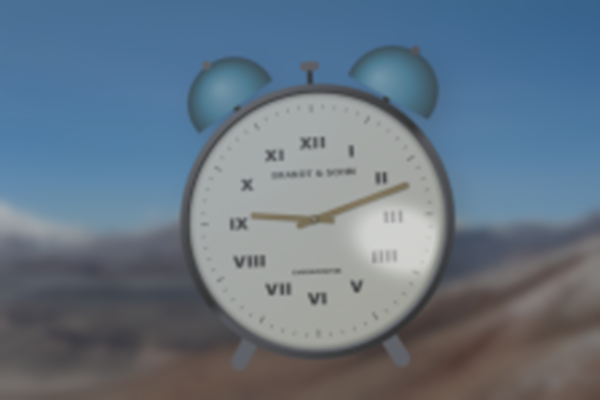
9:12
